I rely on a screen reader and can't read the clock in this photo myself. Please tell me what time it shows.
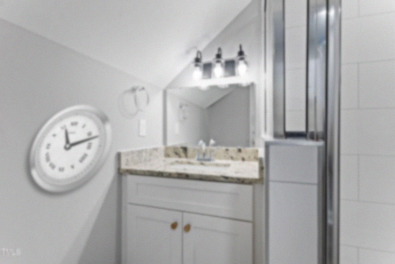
11:12
